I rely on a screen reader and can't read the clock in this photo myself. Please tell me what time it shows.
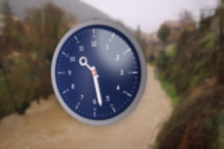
10:28
